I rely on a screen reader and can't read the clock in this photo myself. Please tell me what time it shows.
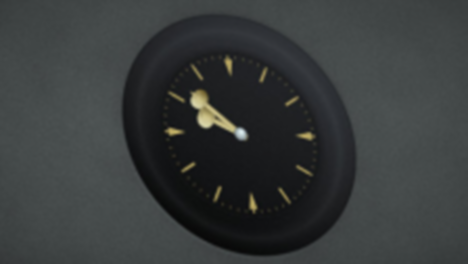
9:52
